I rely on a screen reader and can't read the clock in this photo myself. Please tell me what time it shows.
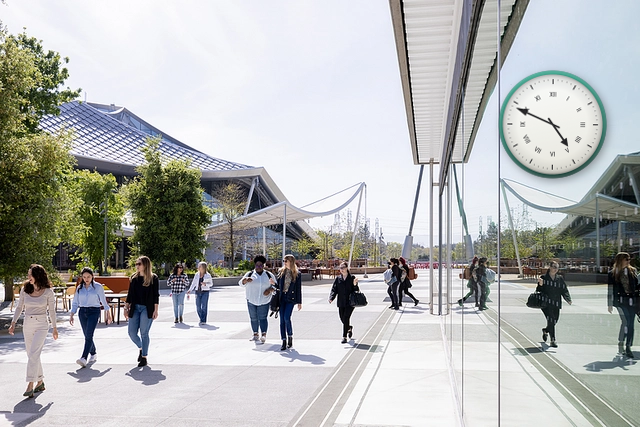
4:49
